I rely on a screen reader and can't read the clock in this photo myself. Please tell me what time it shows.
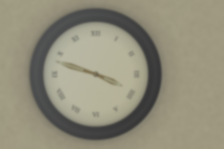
3:48
